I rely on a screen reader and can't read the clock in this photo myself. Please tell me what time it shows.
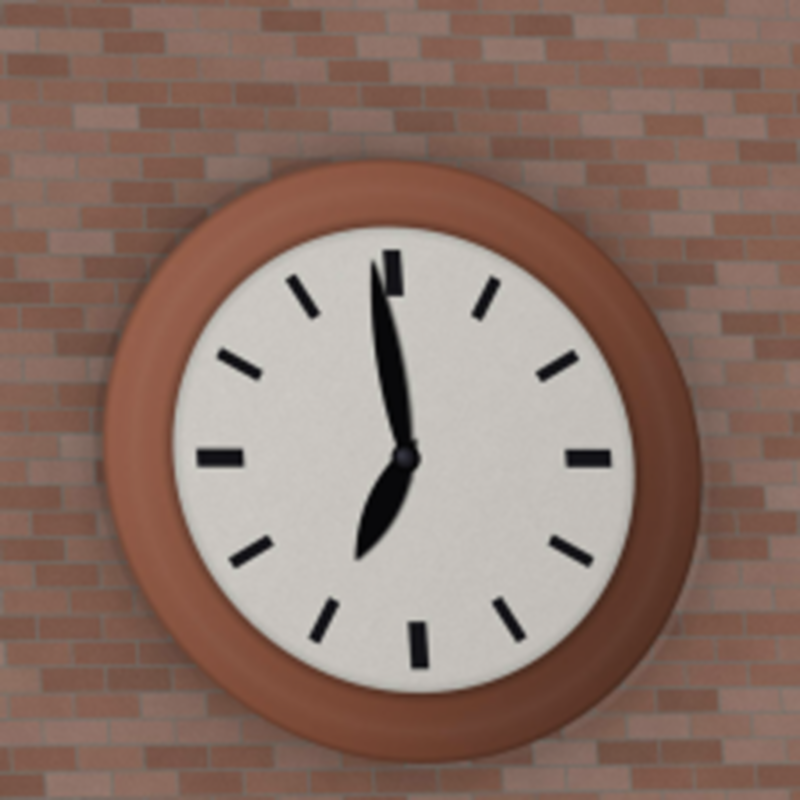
6:59
